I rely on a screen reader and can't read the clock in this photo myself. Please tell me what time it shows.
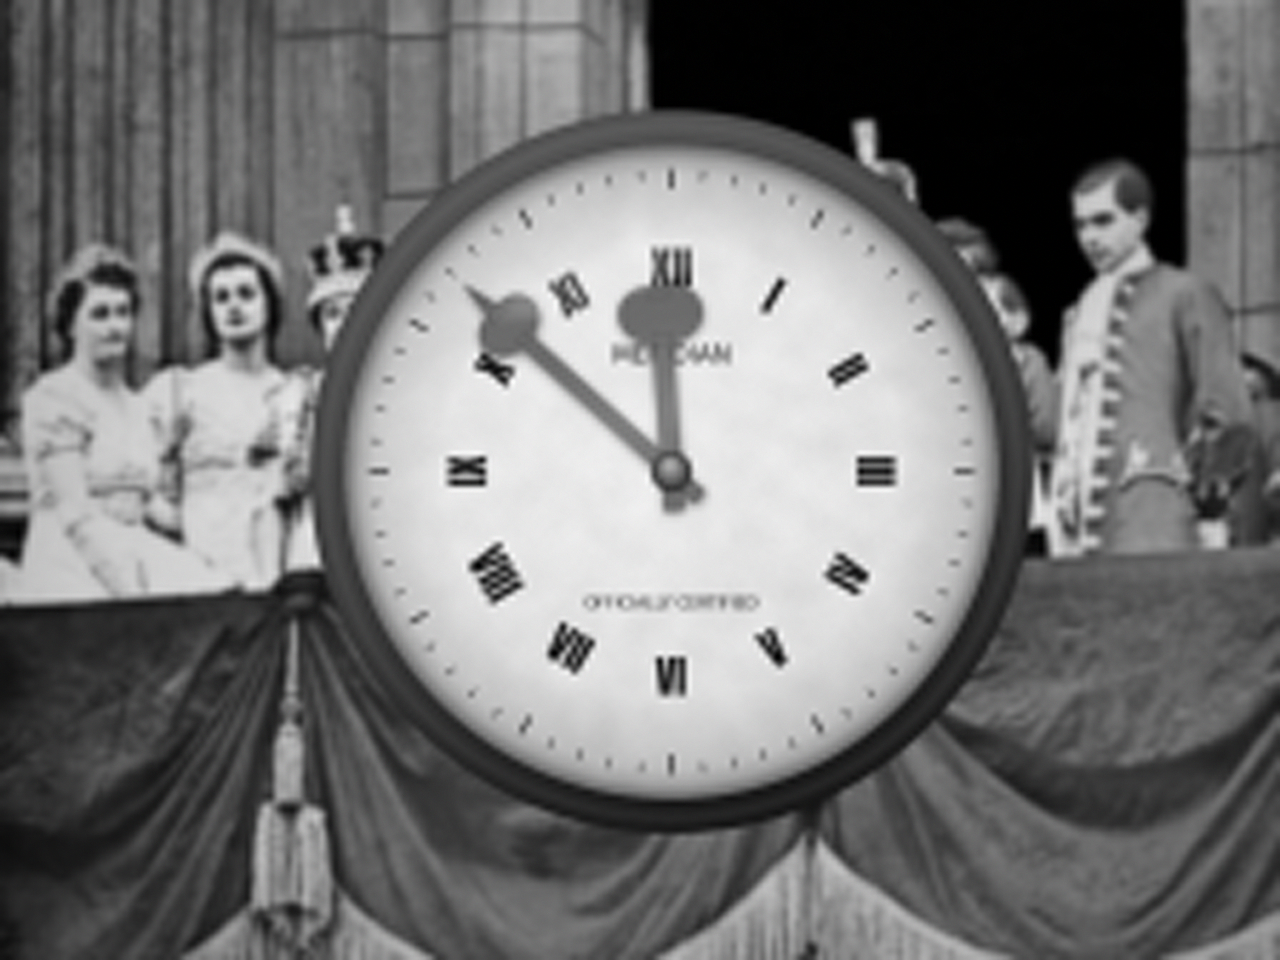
11:52
